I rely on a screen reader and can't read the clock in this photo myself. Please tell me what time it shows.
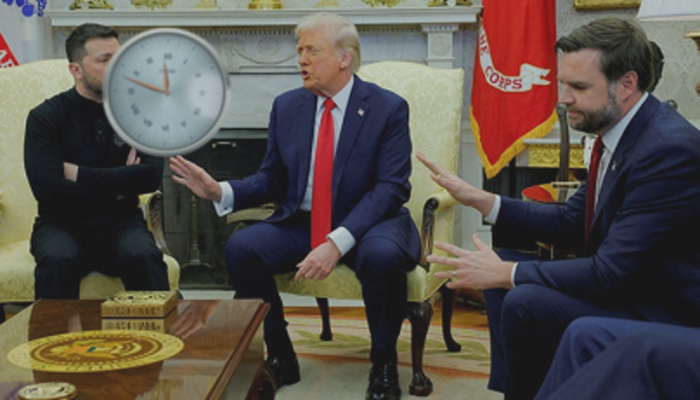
11:48
